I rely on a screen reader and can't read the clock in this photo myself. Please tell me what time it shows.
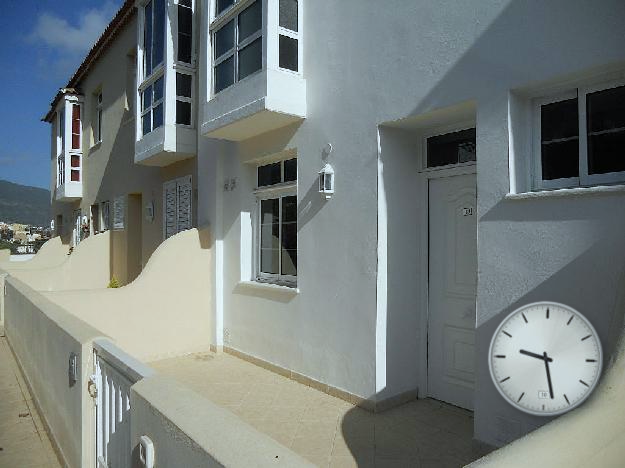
9:28
